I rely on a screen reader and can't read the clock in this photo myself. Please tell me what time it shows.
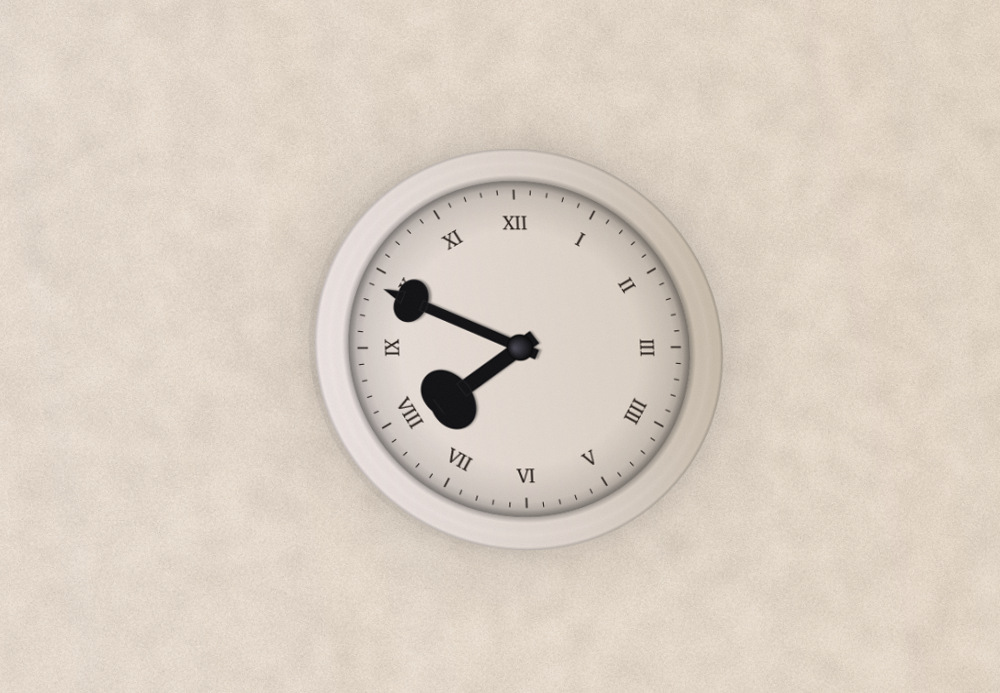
7:49
